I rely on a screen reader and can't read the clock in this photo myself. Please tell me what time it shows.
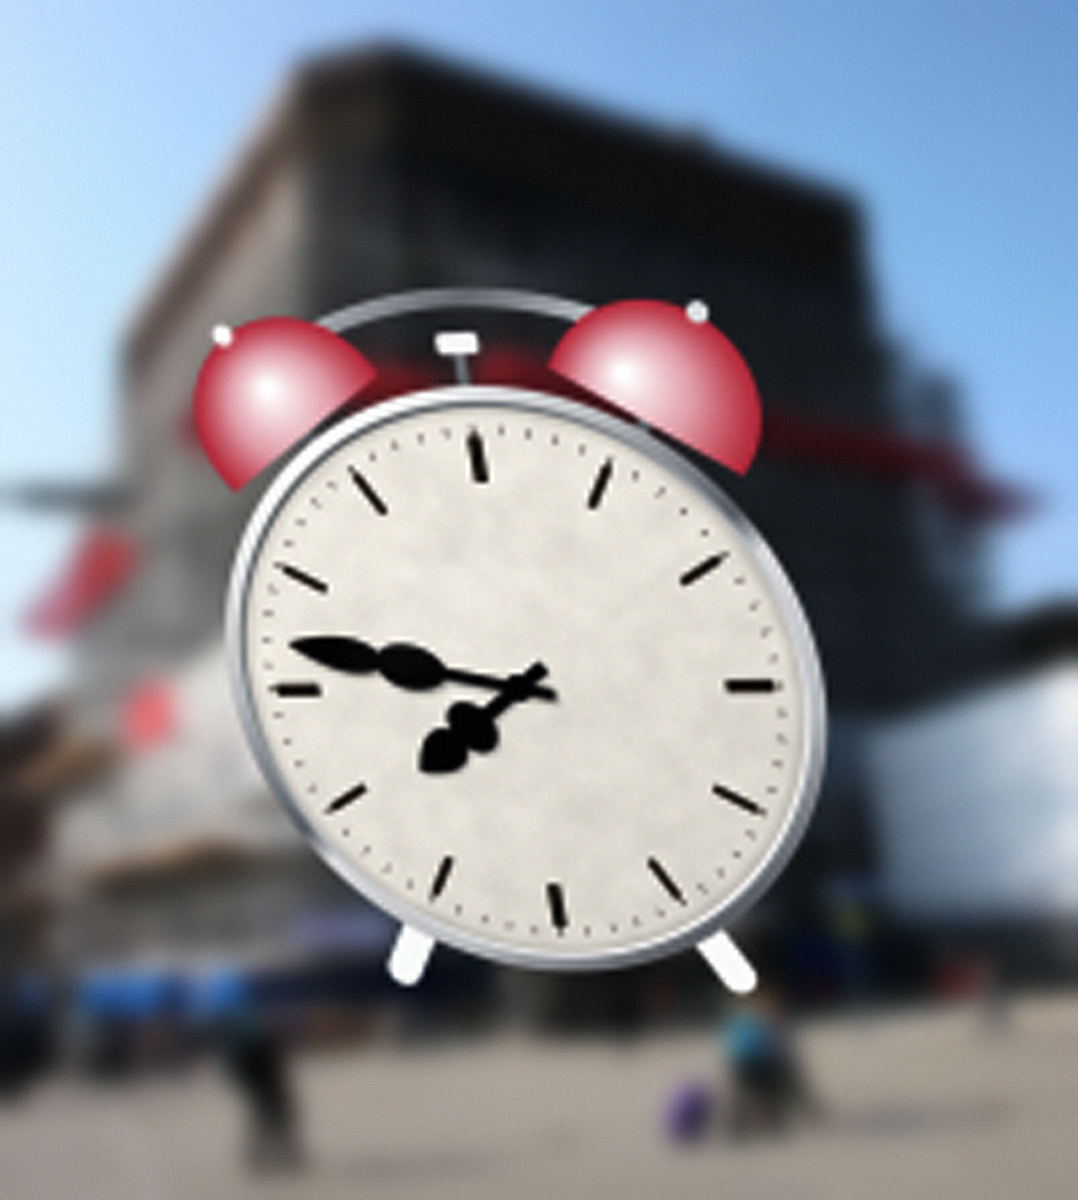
7:47
